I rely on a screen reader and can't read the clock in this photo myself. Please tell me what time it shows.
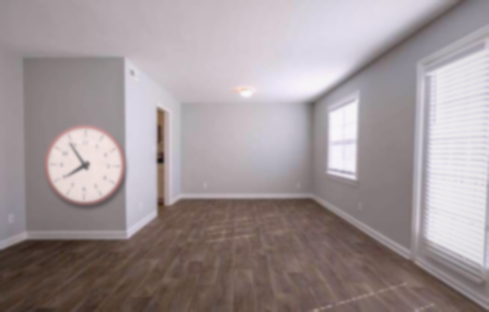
7:54
